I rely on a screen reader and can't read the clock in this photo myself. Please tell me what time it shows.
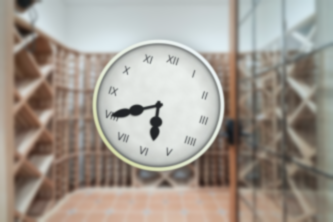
5:40
